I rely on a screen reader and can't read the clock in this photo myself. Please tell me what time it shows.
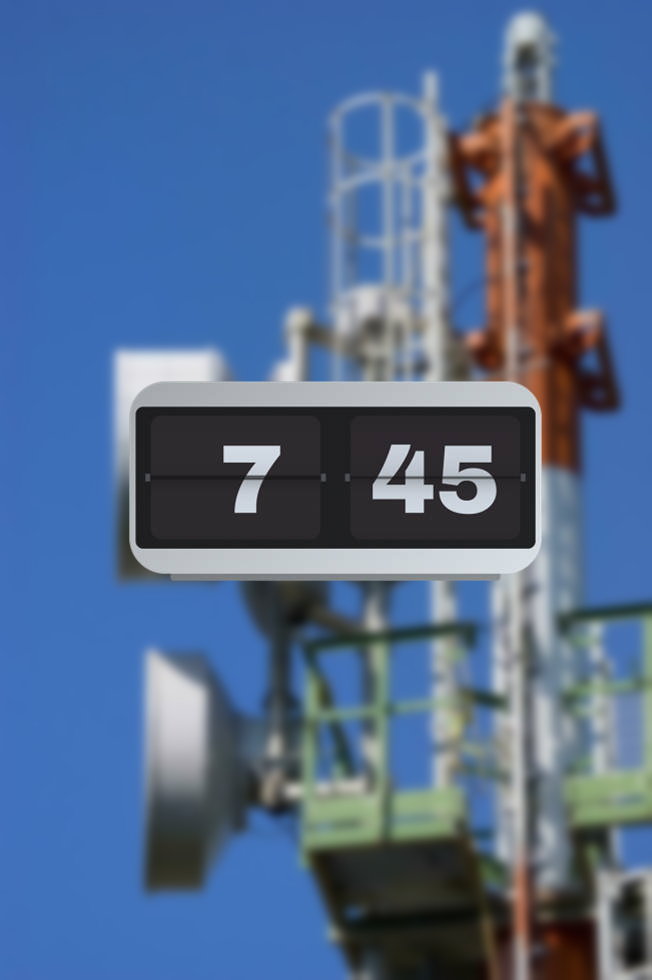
7:45
